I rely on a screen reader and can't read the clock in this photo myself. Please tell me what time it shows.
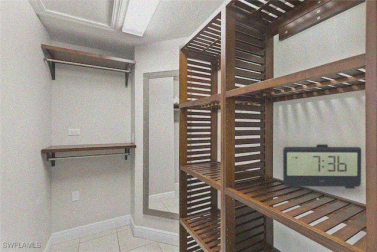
7:36
